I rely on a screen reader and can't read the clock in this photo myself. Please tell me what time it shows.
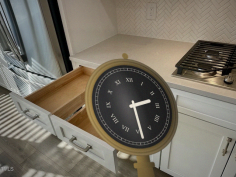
2:29
